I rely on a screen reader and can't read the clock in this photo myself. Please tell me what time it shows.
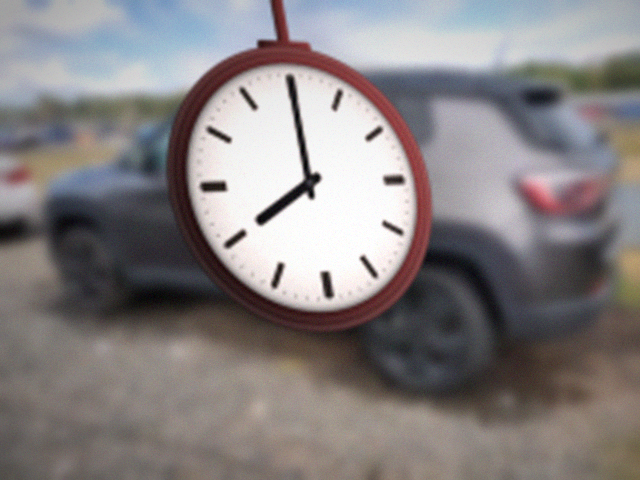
8:00
